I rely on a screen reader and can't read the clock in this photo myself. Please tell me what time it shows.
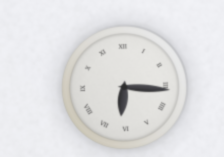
6:16
